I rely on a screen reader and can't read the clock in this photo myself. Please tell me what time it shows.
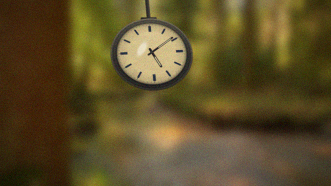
5:09
